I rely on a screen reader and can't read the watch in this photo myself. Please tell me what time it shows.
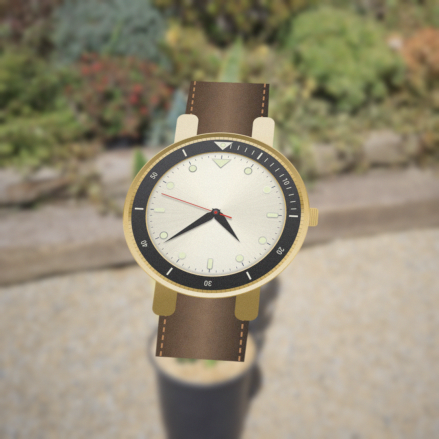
4:38:48
